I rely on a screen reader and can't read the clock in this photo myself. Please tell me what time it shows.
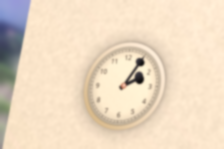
2:05
